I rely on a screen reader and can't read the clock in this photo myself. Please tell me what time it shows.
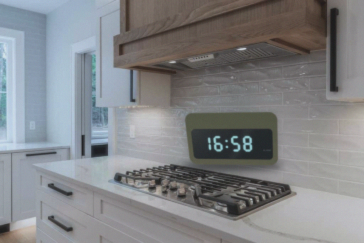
16:58
